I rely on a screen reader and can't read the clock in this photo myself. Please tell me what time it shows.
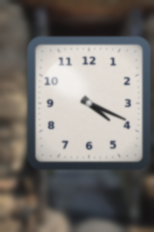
4:19
